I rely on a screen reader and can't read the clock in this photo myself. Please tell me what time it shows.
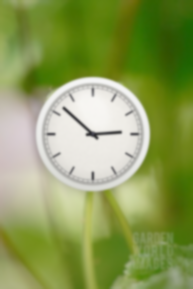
2:52
